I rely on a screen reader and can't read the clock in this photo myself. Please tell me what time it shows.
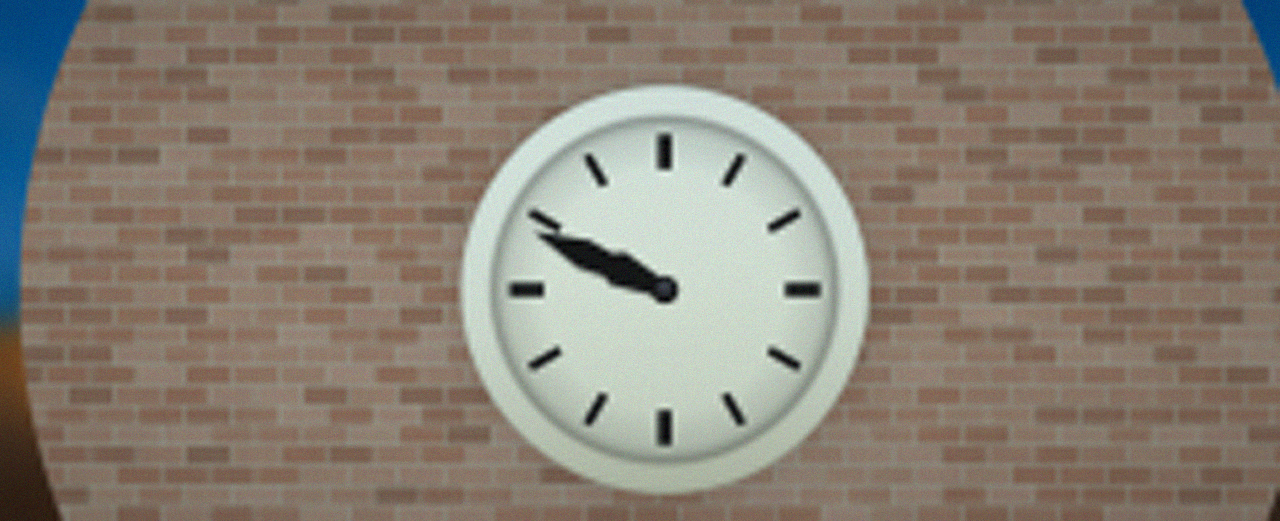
9:49
